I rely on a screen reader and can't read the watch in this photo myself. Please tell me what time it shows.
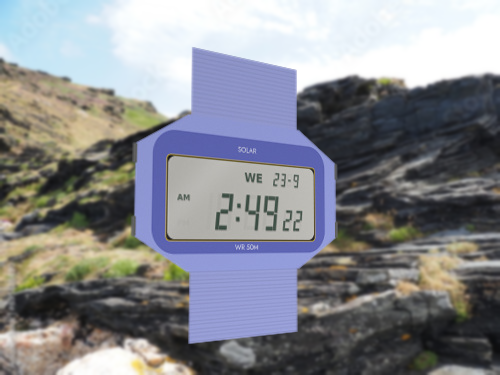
2:49:22
